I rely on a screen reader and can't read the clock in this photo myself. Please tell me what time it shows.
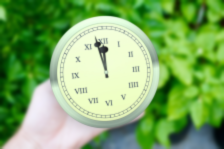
11:58
